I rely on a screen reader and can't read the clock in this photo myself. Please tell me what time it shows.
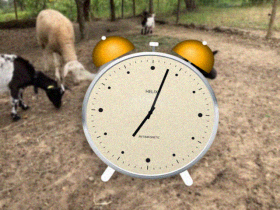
7:03
